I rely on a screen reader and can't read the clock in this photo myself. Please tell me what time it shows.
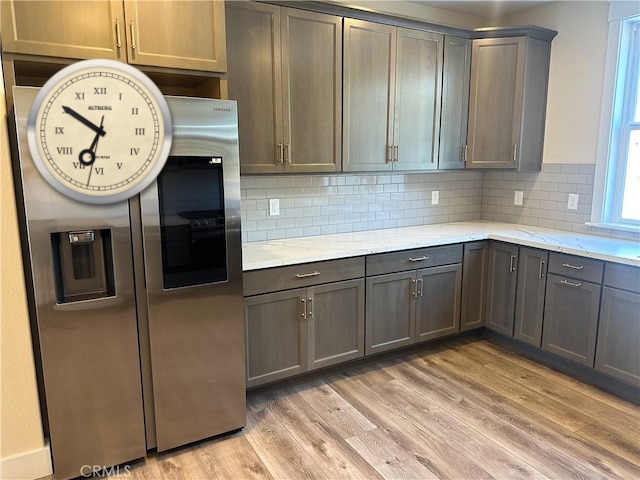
6:50:32
